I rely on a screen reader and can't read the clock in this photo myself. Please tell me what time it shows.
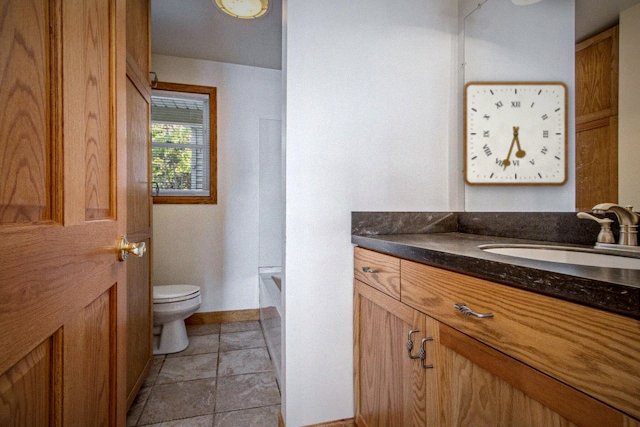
5:33
